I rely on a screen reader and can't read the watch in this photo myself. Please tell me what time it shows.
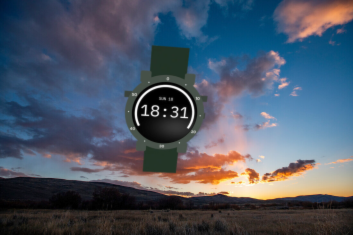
18:31
